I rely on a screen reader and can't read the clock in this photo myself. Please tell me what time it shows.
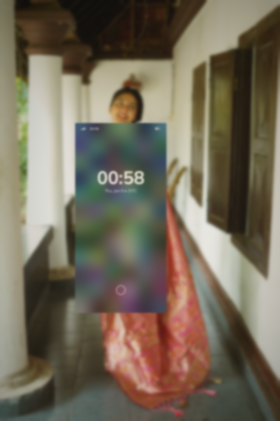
0:58
